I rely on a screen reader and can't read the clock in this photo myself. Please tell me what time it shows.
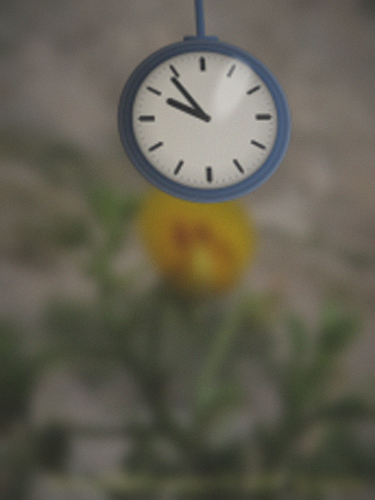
9:54
